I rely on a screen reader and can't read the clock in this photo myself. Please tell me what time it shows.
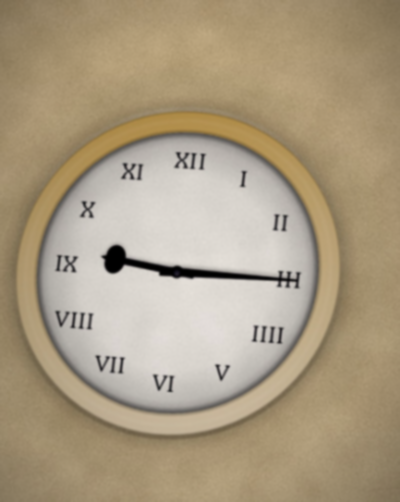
9:15
